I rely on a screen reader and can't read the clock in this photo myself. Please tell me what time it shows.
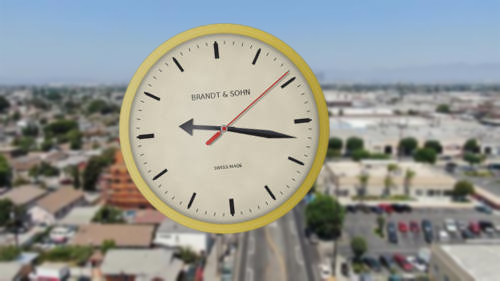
9:17:09
